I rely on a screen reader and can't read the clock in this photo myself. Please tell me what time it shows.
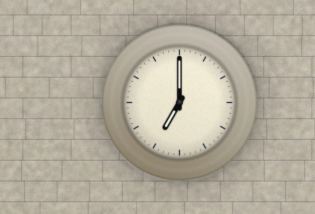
7:00
